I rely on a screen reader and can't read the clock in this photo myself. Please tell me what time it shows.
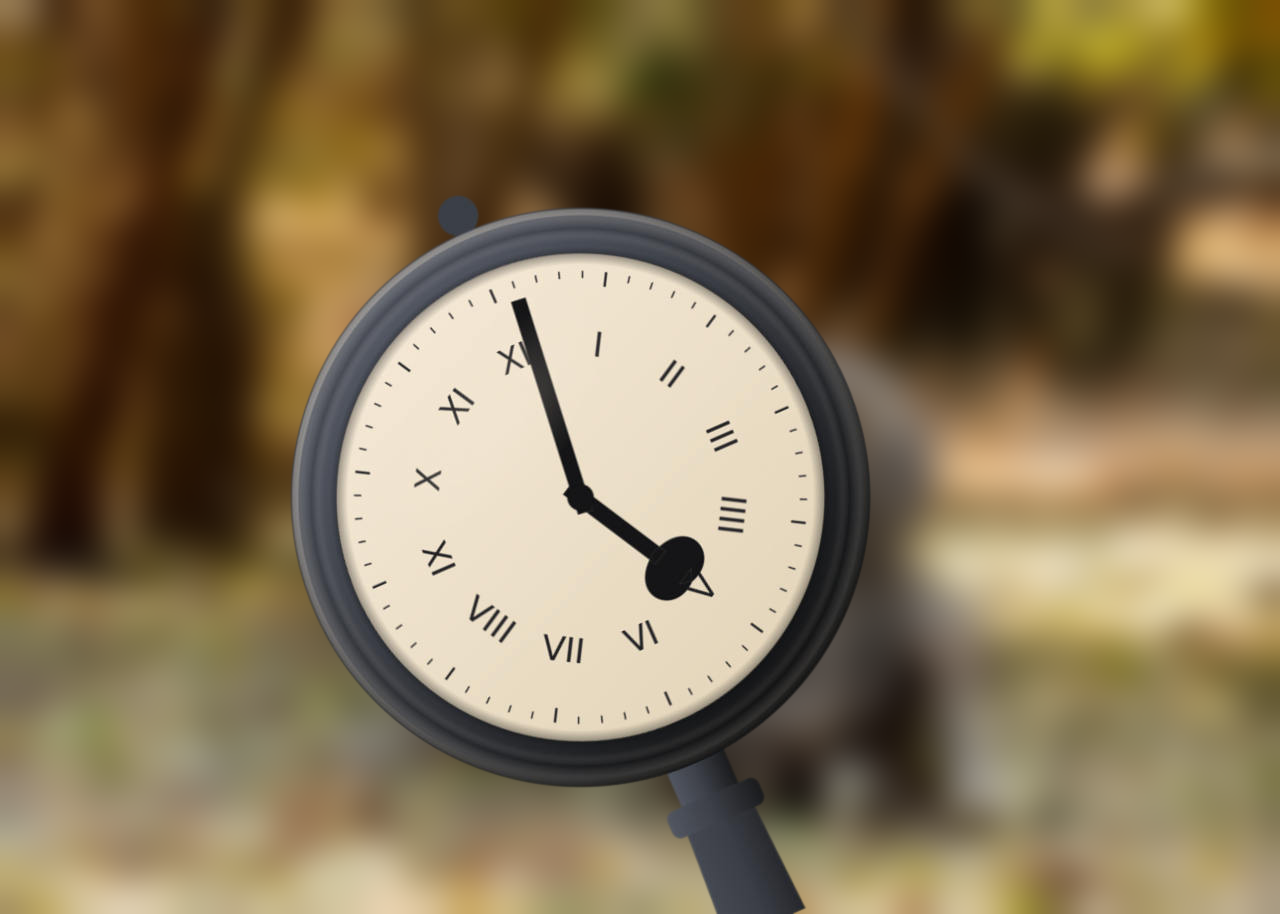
5:01
